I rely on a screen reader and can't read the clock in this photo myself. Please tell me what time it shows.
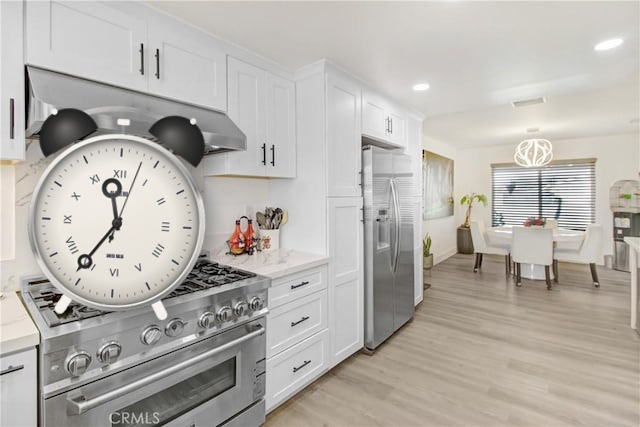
11:36:03
